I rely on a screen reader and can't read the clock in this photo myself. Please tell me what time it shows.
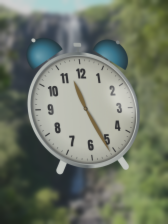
11:26
